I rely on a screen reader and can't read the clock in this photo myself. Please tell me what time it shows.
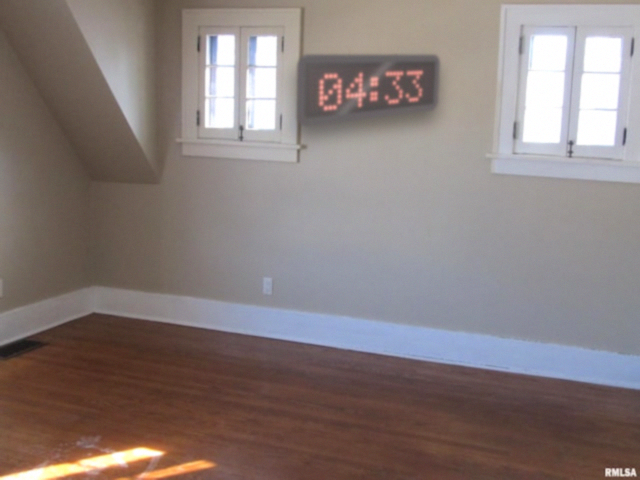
4:33
